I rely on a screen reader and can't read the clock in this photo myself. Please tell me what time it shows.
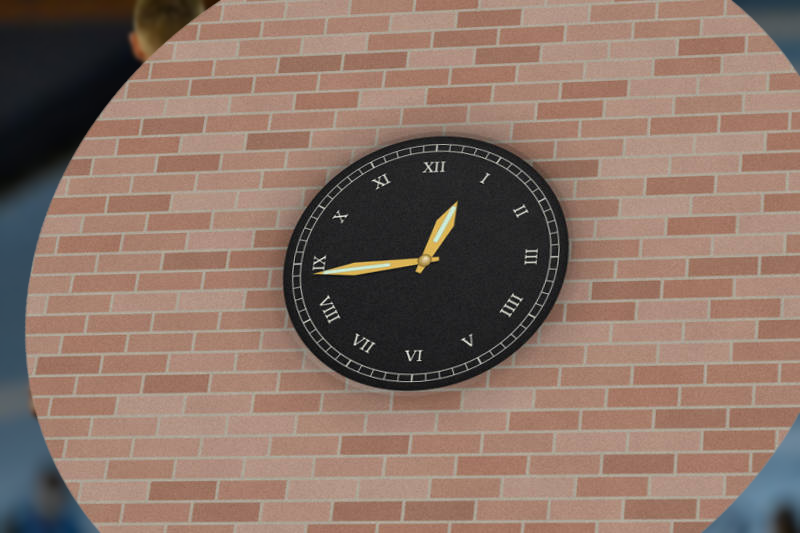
12:44
